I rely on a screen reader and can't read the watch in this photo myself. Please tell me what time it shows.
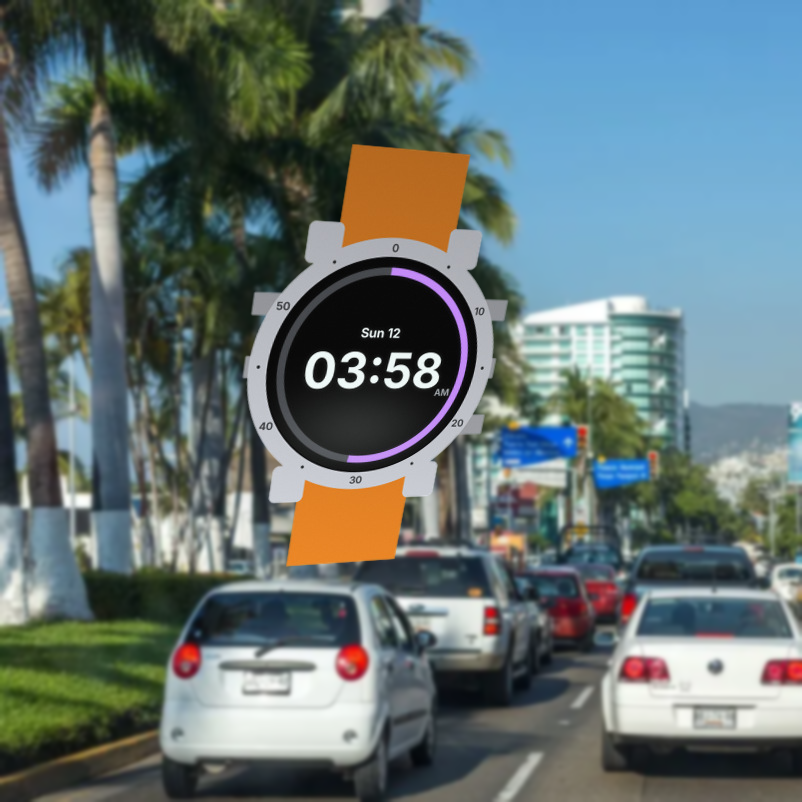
3:58
